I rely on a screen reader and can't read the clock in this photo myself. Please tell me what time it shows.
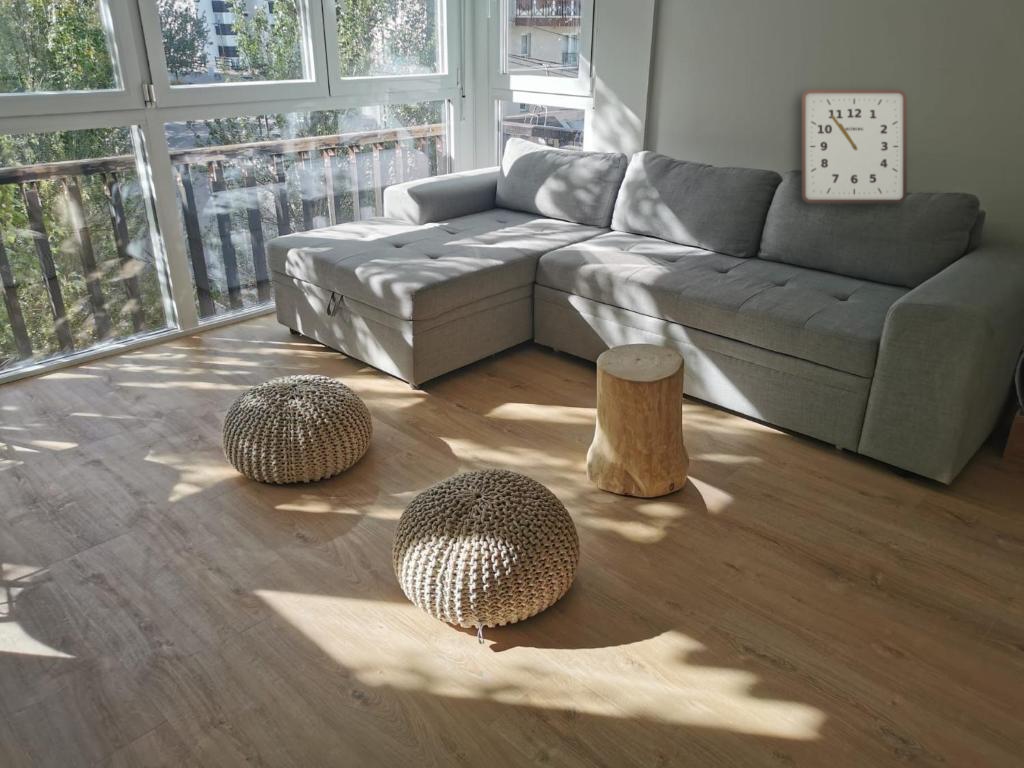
10:54
